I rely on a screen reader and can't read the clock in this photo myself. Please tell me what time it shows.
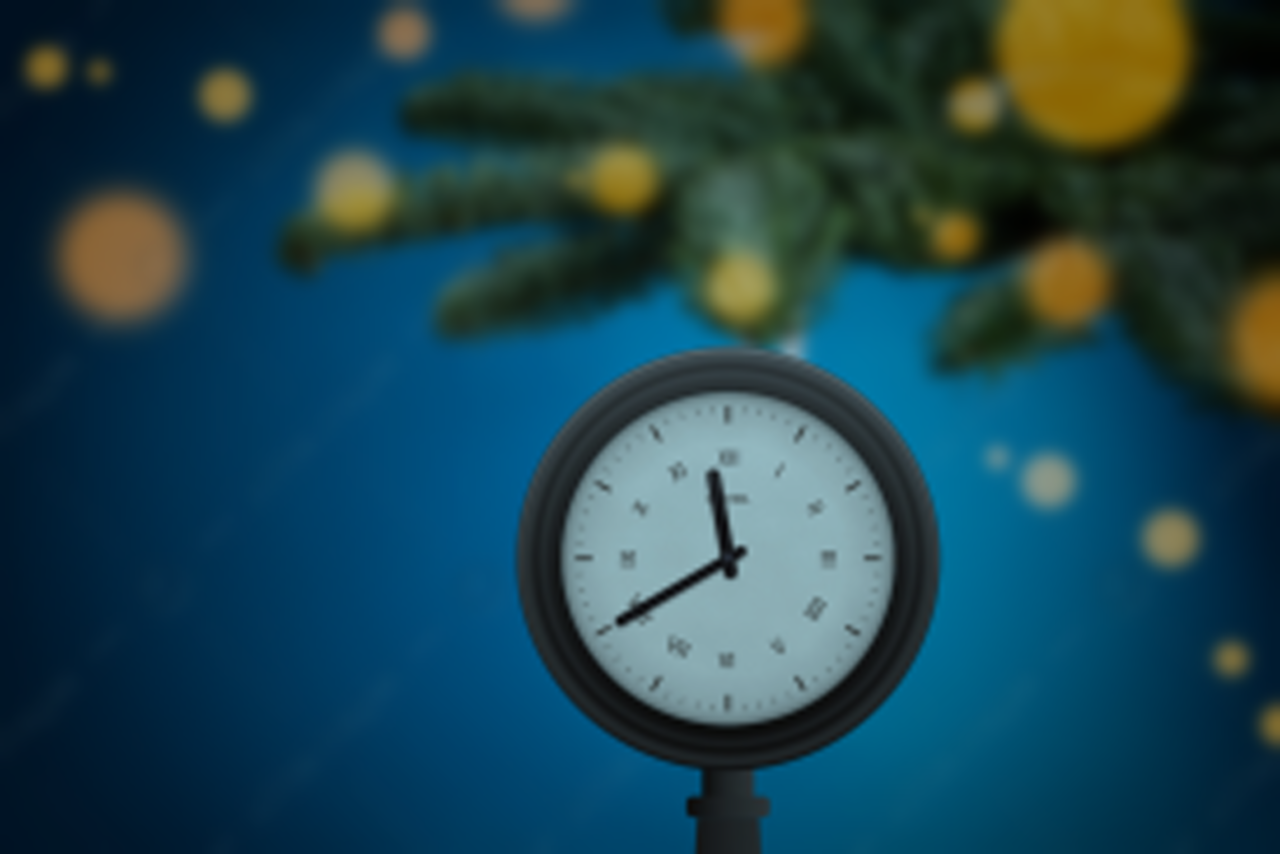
11:40
